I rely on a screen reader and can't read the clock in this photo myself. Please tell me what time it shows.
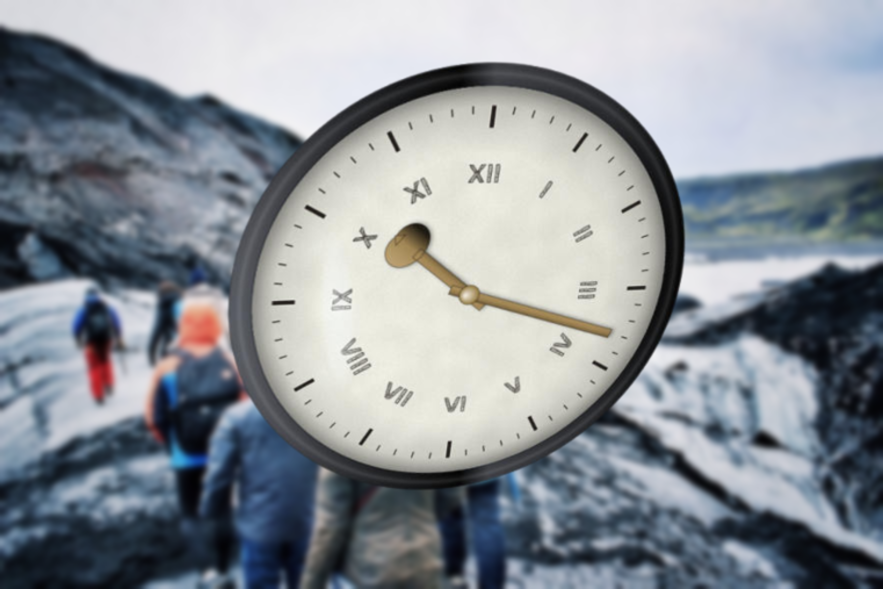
10:18
